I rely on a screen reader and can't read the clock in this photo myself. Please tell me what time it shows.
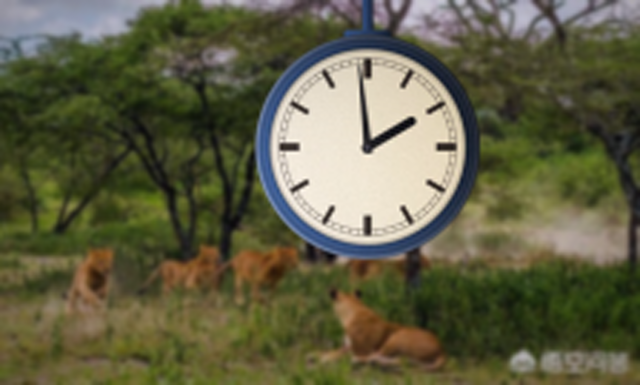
1:59
